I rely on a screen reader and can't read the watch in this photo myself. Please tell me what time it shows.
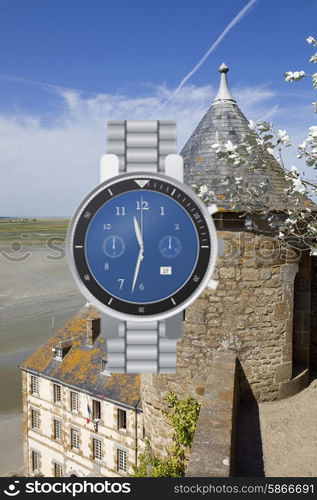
11:32
